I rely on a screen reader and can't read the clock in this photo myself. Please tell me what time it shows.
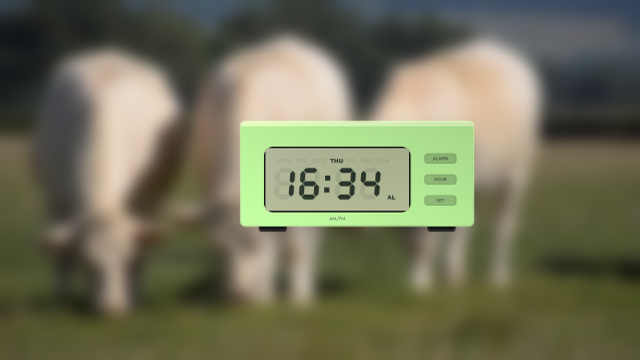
16:34
